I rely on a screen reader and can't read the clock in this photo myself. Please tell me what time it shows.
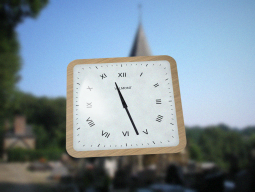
11:27
